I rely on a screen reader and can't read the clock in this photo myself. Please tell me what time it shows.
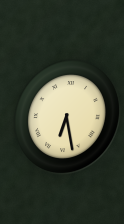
6:27
